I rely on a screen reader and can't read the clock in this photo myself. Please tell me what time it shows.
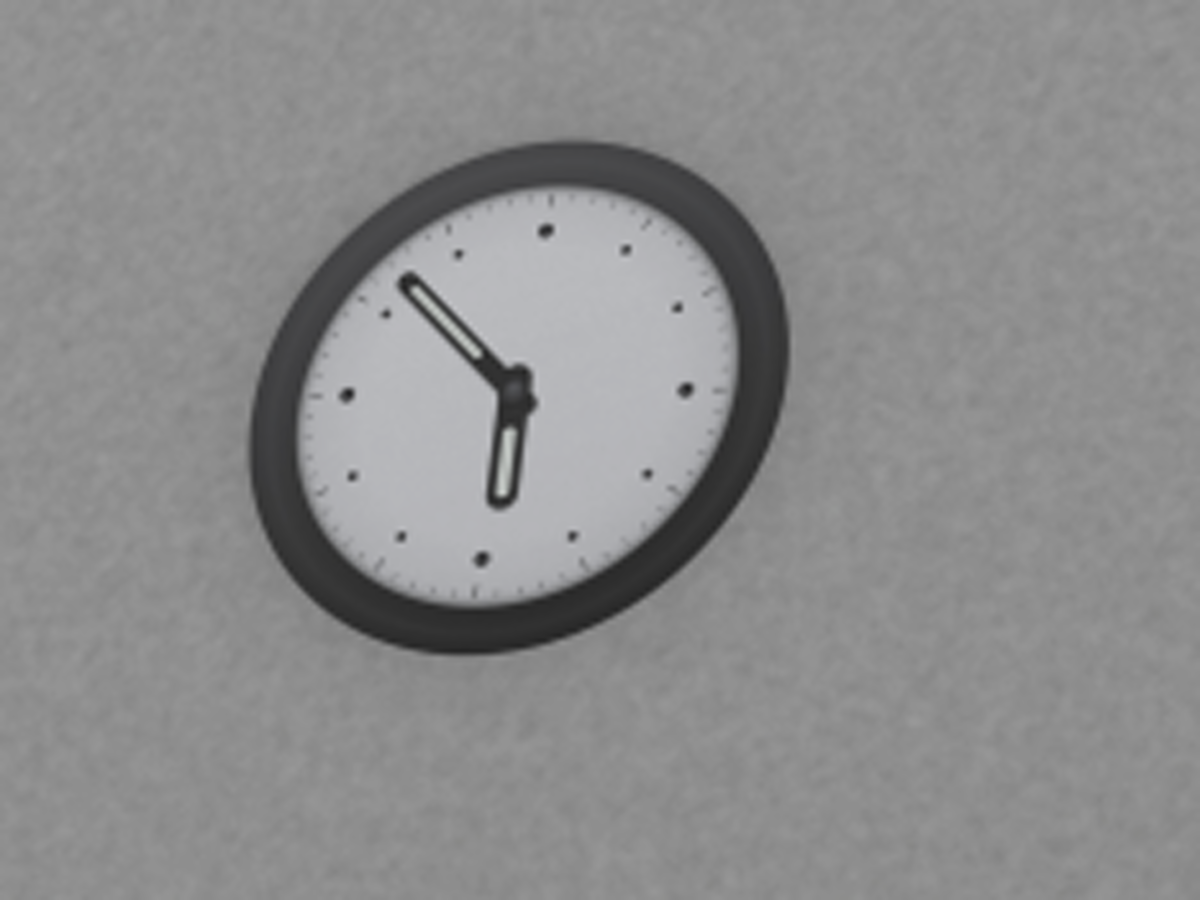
5:52
